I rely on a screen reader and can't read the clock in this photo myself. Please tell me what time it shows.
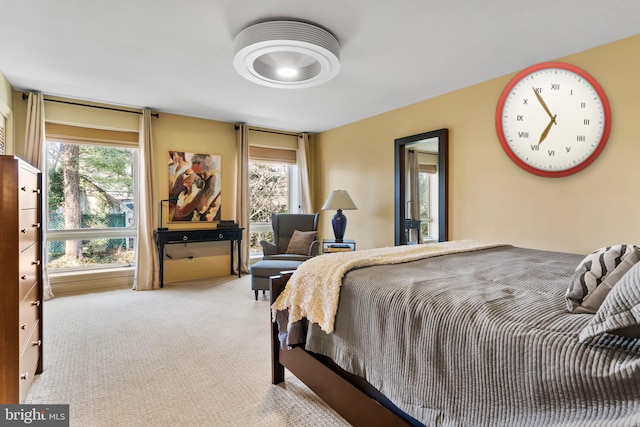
6:54
